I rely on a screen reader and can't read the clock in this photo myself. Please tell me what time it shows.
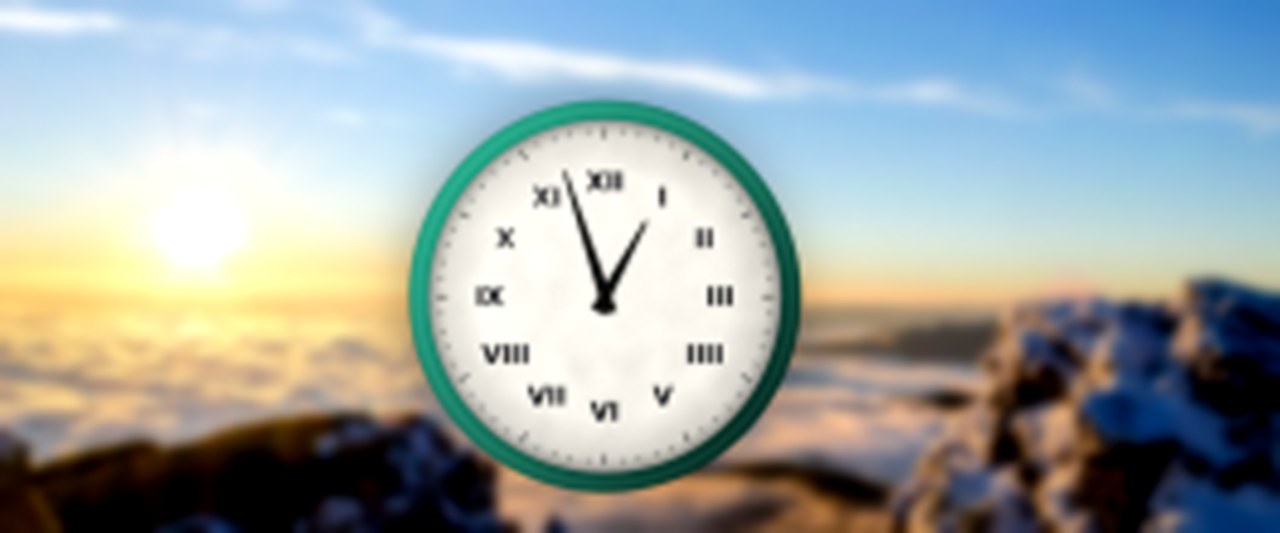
12:57
